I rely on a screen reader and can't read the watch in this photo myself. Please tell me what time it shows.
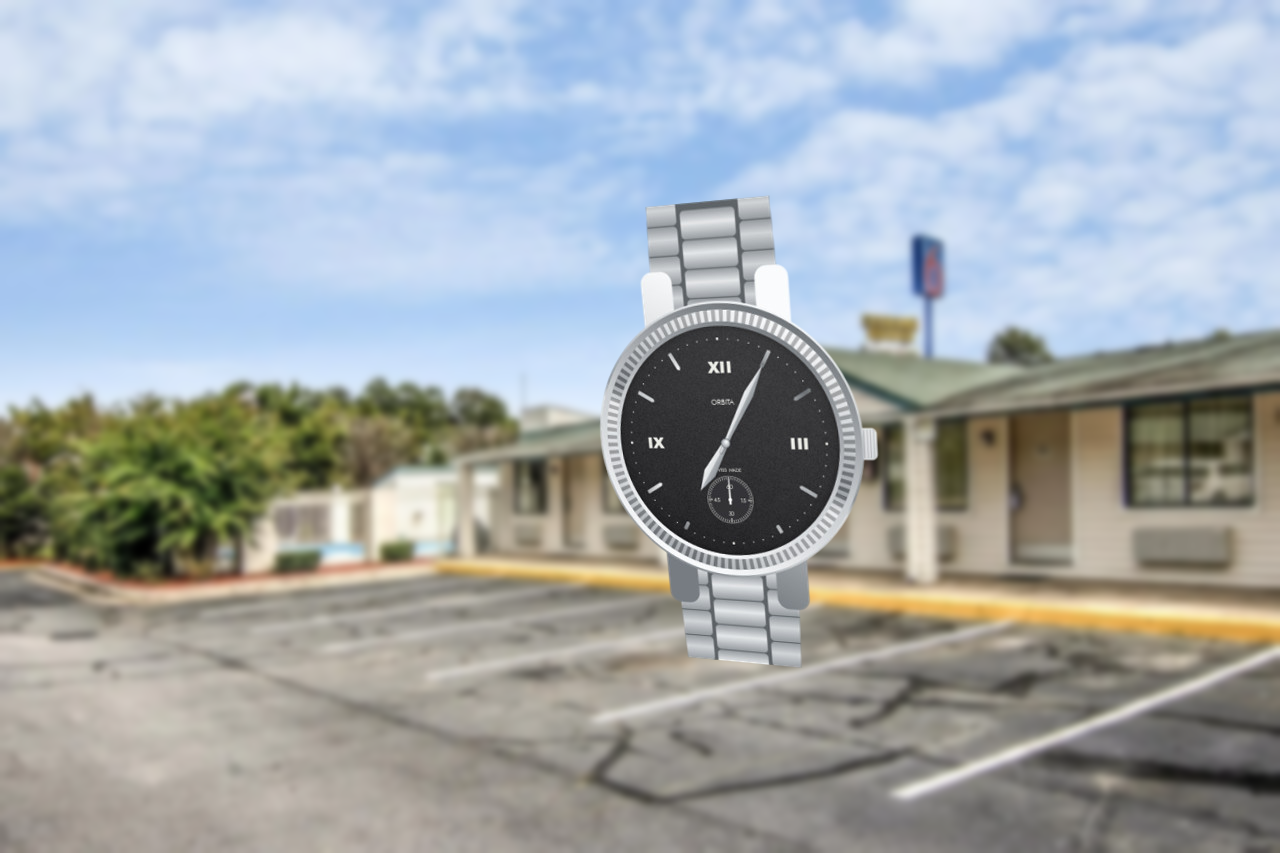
7:05
